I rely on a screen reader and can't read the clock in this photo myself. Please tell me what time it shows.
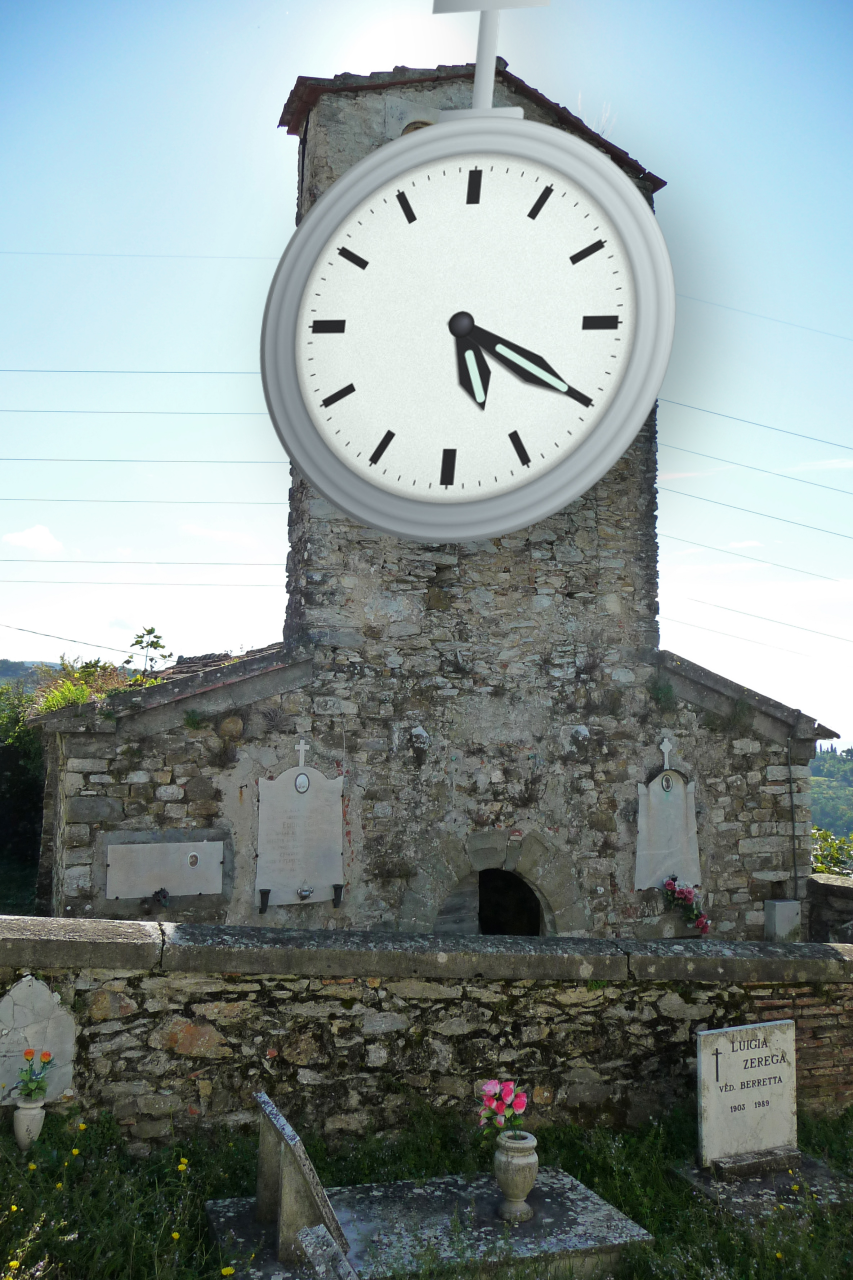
5:20
